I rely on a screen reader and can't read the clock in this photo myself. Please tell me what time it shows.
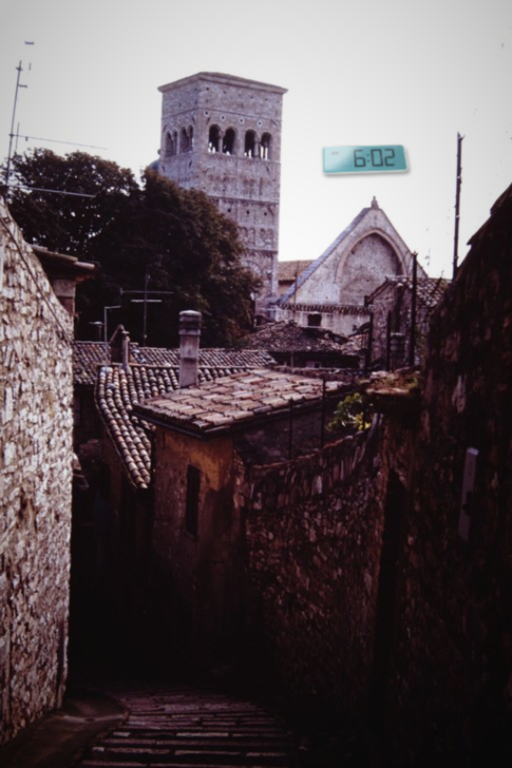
6:02
